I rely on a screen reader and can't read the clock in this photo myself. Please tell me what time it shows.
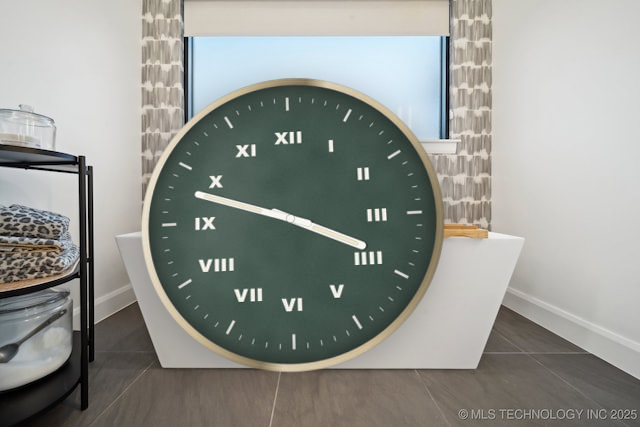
3:48
